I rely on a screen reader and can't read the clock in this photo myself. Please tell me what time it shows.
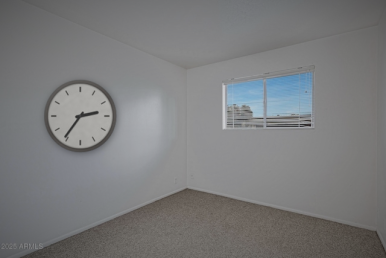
2:36
